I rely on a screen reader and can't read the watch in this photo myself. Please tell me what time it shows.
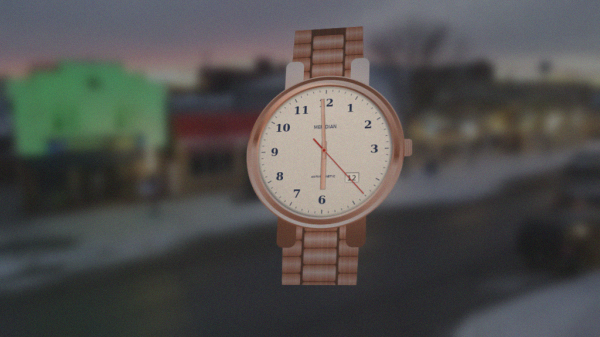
5:59:23
